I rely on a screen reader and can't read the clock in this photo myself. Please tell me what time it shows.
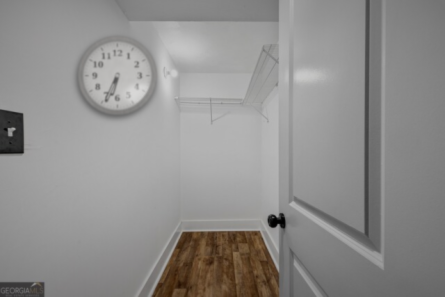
6:34
